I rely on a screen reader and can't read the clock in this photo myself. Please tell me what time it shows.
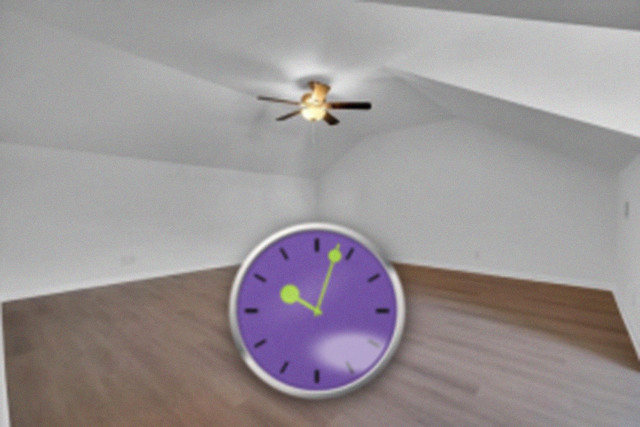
10:03
